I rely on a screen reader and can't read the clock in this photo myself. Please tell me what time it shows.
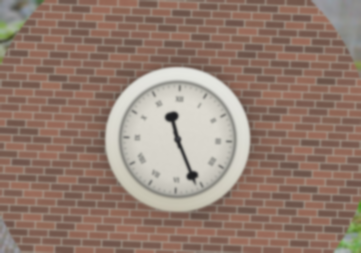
11:26
